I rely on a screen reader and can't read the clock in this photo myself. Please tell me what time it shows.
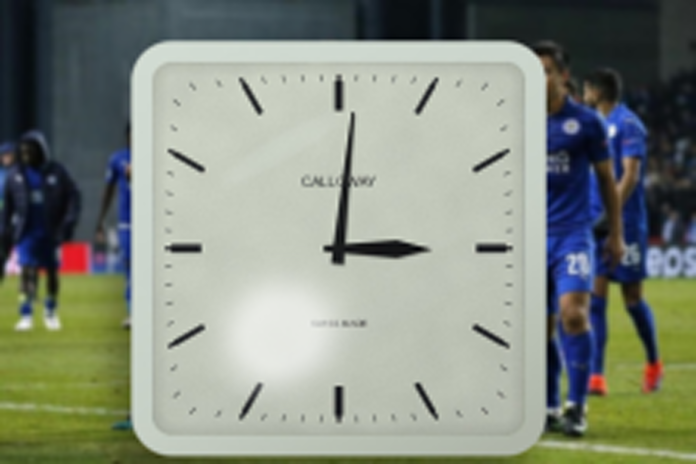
3:01
